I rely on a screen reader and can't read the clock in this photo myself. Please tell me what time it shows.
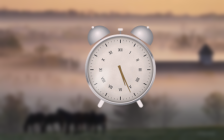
5:26
